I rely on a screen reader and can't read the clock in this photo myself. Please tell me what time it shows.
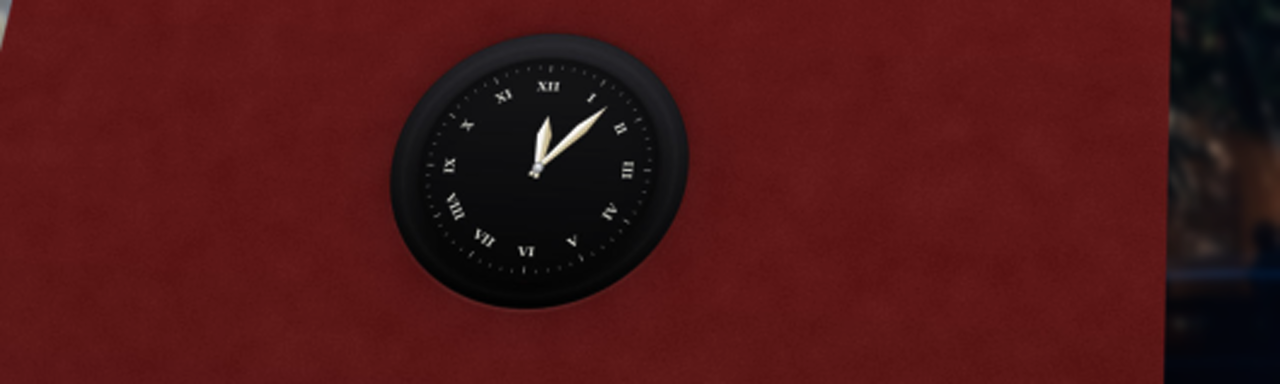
12:07
